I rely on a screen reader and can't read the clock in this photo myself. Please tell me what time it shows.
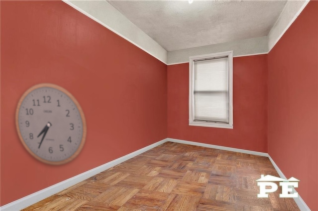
7:35
